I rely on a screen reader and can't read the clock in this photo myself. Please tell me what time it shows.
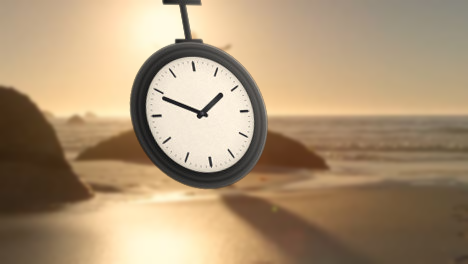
1:49
